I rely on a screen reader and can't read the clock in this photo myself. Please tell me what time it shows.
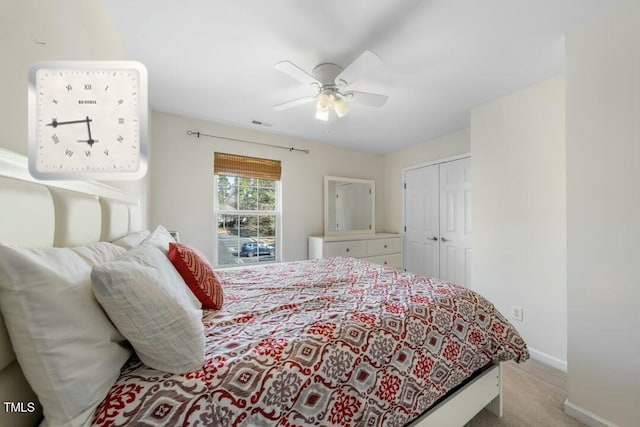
5:44
